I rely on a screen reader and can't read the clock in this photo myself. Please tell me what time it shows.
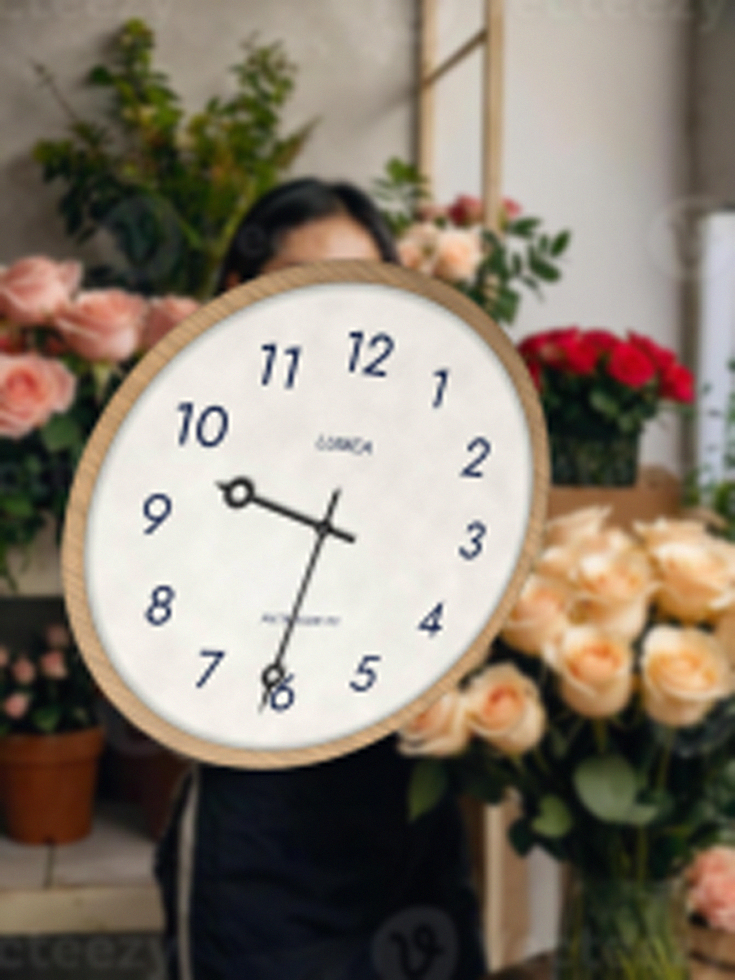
9:31
